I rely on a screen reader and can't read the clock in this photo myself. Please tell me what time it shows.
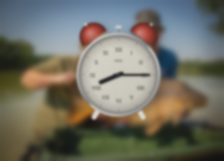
8:15
